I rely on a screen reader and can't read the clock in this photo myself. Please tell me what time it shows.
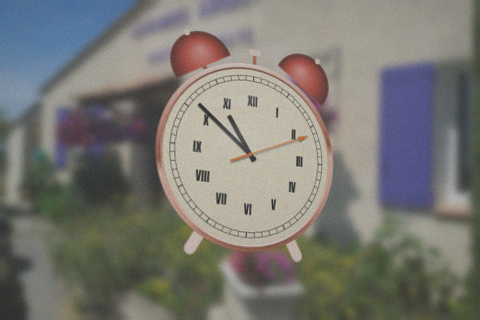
10:51:11
